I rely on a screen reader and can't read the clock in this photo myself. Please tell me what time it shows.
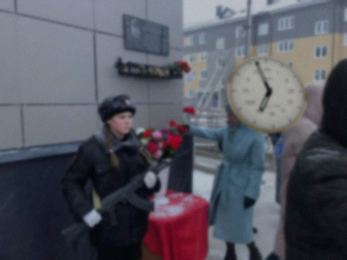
6:57
